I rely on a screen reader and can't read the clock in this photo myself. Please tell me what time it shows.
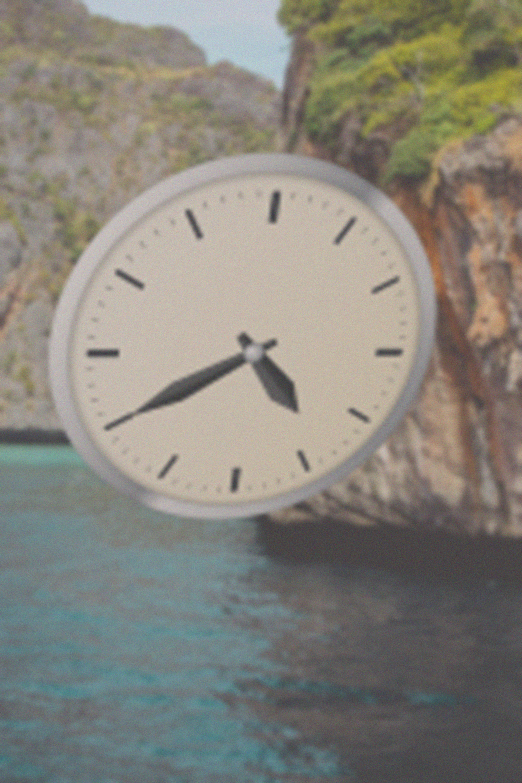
4:40
